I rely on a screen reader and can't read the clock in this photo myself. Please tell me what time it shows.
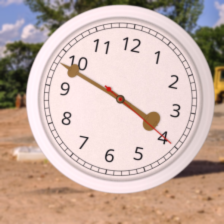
3:48:20
